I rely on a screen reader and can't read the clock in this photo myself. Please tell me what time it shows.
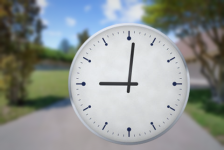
9:01
